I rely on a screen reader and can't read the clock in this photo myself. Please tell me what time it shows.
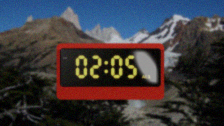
2:05
